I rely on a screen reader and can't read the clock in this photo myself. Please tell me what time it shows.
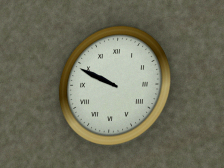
9:49
